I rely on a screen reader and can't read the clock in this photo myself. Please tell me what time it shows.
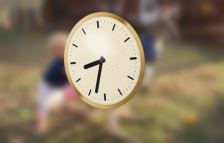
8:33
